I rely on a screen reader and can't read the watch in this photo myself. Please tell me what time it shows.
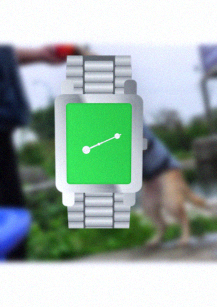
8:11
